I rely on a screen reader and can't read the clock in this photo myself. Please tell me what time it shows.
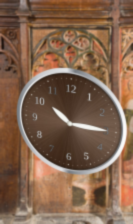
10:15
